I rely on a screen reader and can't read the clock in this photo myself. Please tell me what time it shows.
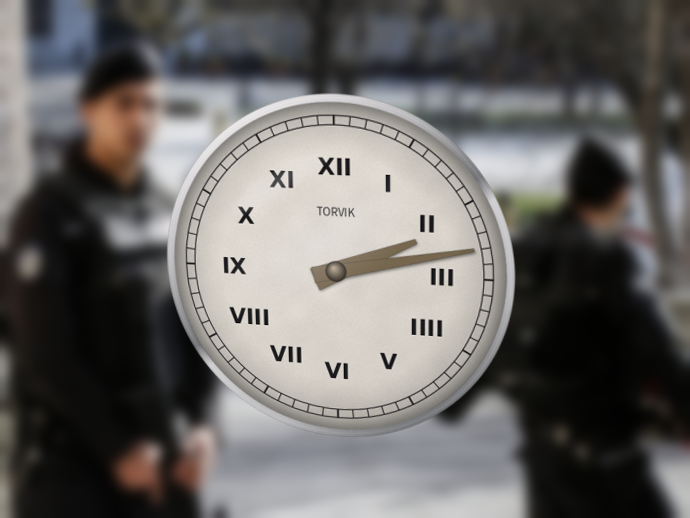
2:13
